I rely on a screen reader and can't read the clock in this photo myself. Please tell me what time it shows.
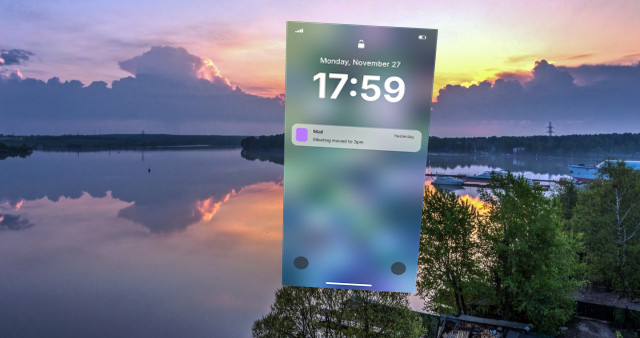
17:59
